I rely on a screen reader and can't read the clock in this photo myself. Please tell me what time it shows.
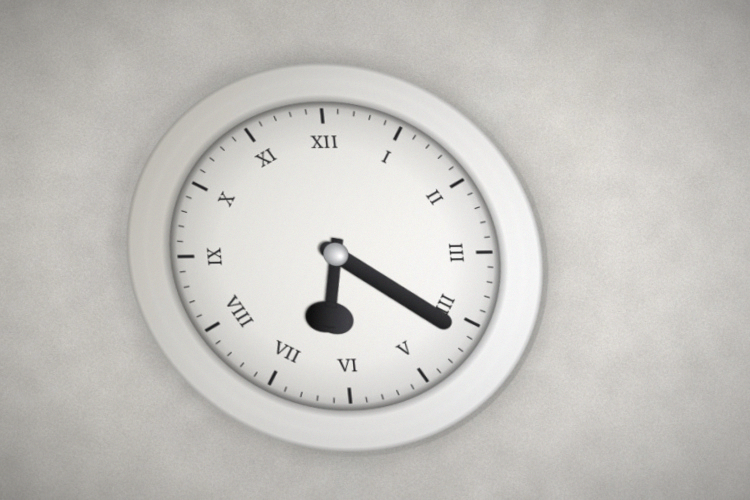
6:21
